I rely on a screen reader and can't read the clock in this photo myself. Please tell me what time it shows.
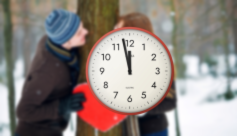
11:58
